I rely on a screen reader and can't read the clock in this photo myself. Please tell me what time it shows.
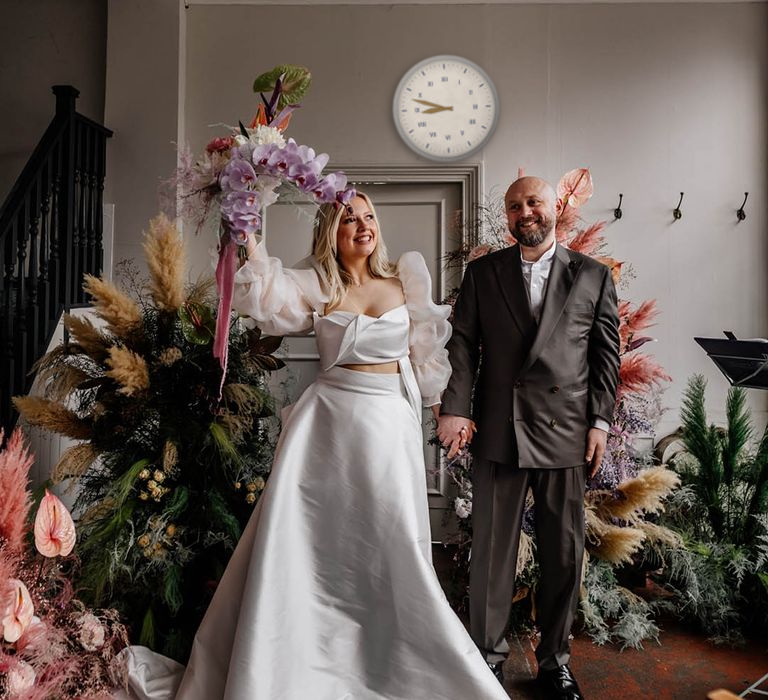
8:48
